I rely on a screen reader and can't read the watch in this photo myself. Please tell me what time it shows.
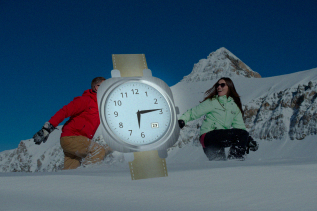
6:14
